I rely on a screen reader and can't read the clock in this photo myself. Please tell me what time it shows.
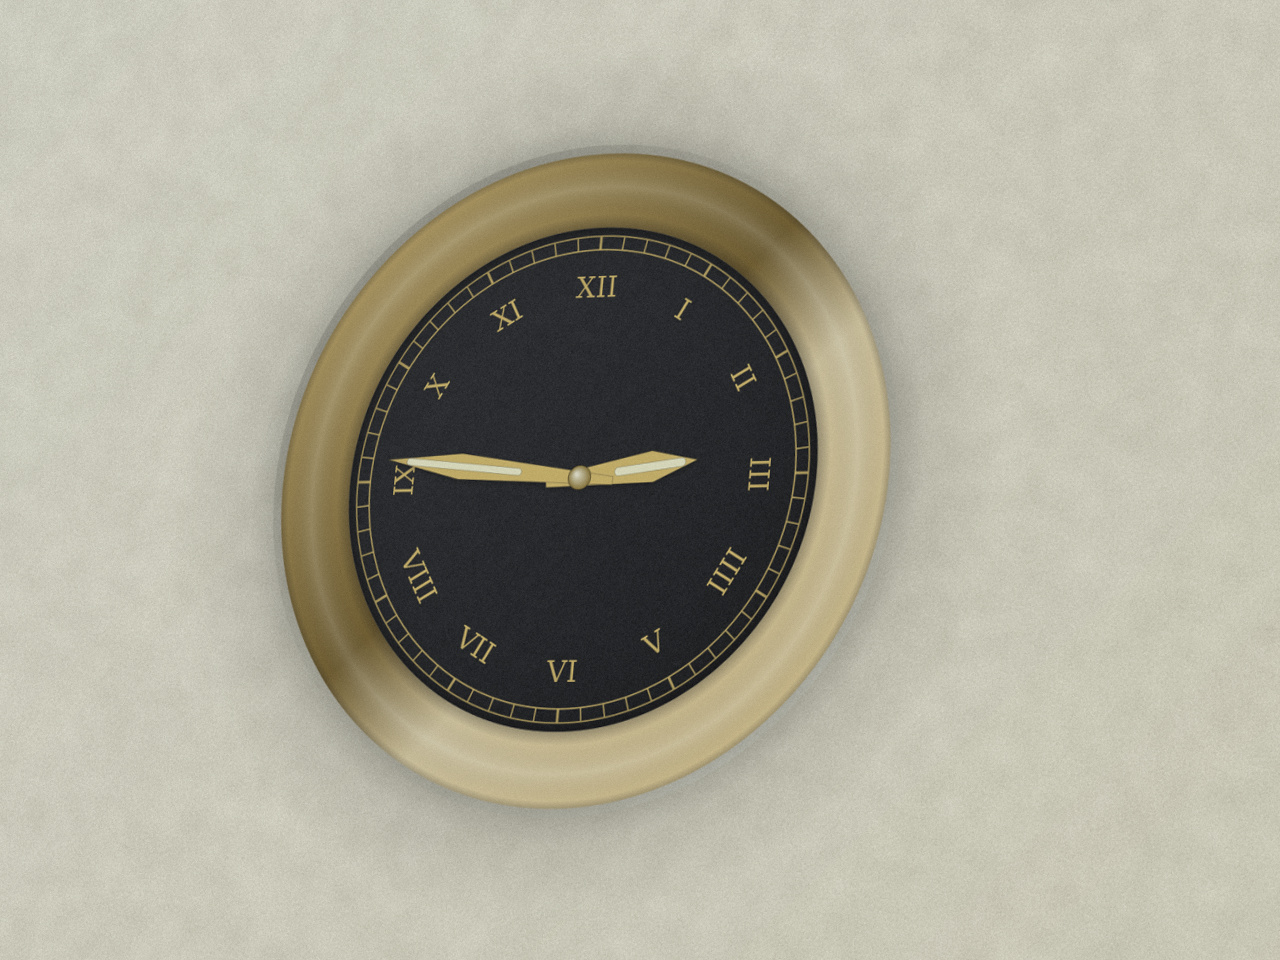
2:46
